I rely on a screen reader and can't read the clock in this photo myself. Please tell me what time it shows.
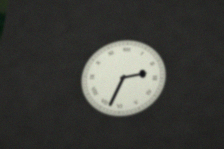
2:33
